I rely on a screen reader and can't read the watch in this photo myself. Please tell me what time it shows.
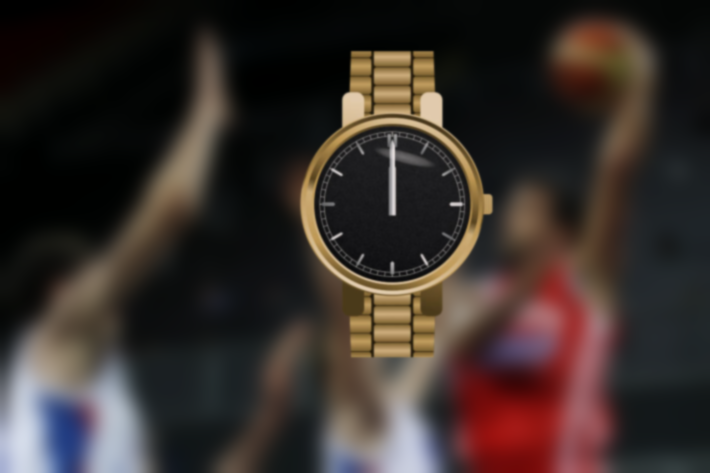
12:00
